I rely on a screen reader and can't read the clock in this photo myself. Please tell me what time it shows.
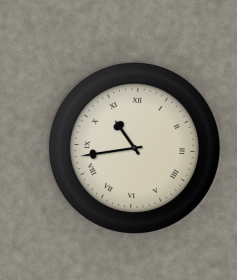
10:43
